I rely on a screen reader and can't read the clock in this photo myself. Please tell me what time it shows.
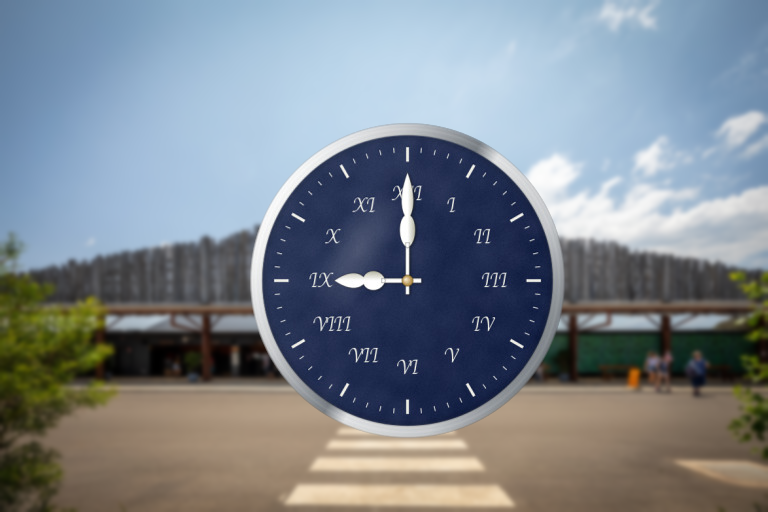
9:00
